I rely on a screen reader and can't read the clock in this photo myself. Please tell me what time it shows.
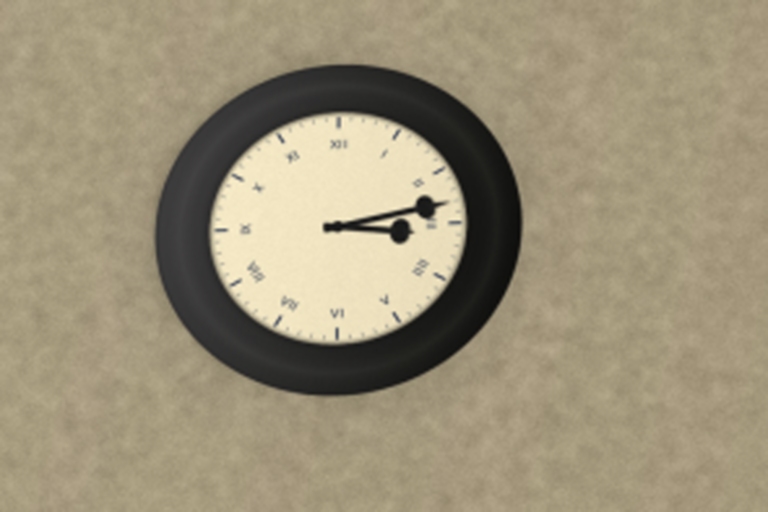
3:13
